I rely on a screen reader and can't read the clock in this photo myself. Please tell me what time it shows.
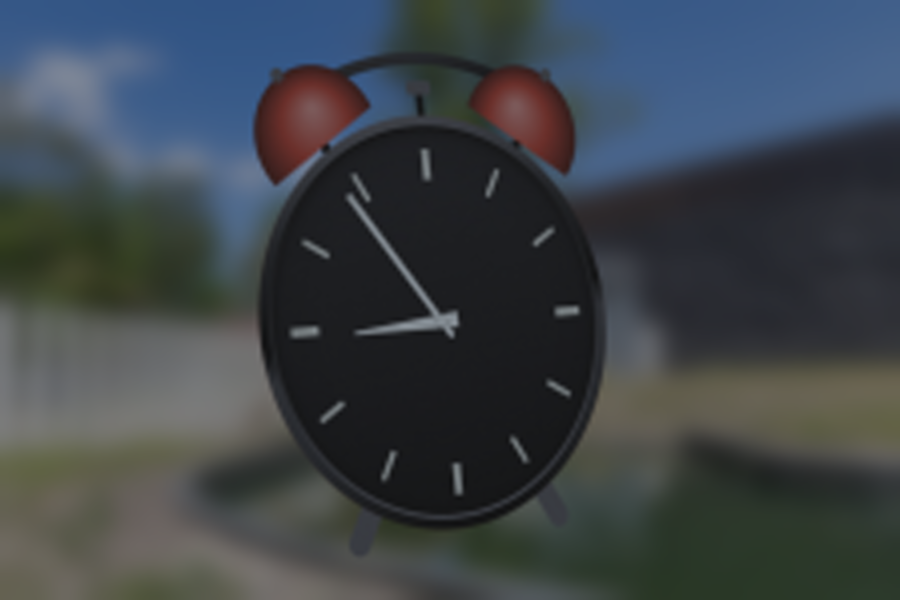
8:54
